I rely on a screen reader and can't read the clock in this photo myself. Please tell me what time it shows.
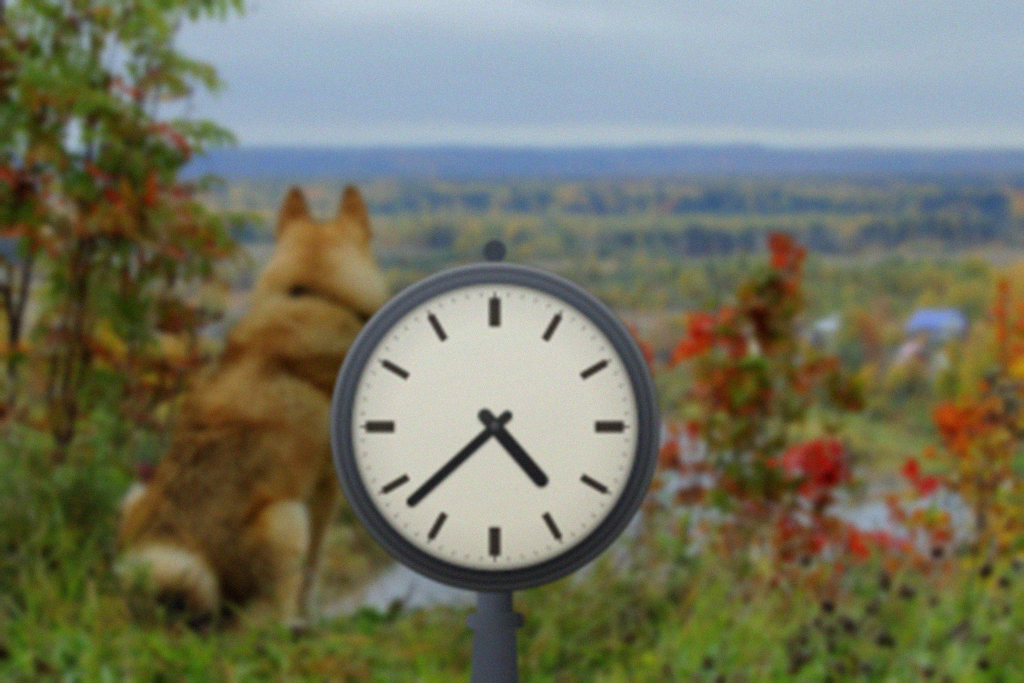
4:38
